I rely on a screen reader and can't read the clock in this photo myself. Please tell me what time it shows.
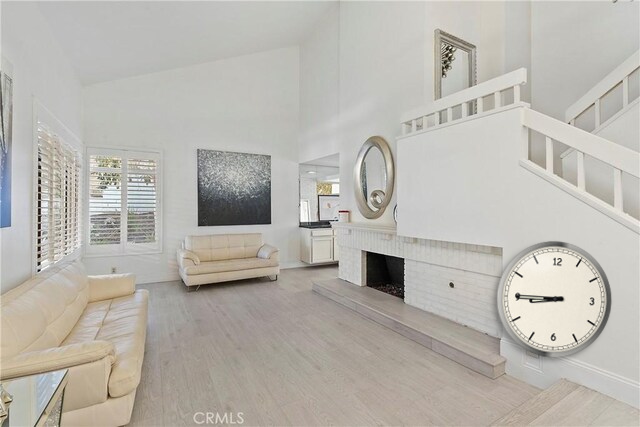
8:45
